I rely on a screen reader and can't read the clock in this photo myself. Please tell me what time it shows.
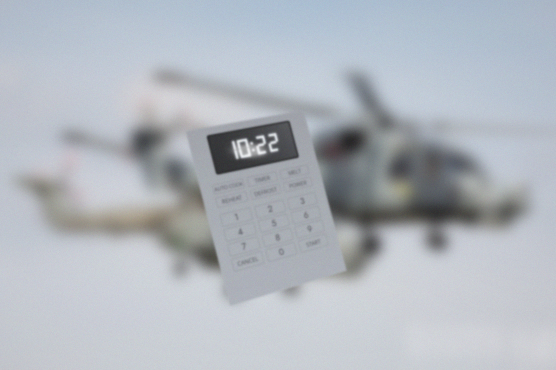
10:22
